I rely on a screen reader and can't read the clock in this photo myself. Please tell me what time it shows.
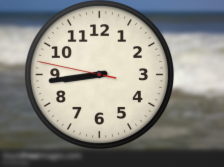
8:43:47
